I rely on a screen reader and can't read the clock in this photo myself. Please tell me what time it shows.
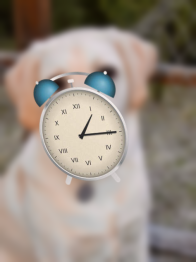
1:15
